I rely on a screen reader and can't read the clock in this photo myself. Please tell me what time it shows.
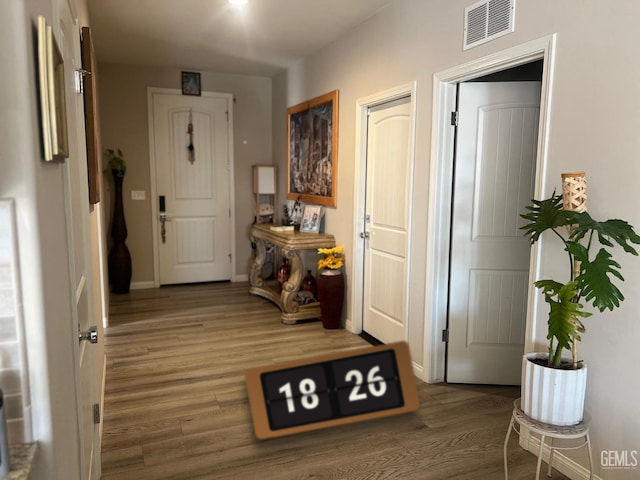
18:26
